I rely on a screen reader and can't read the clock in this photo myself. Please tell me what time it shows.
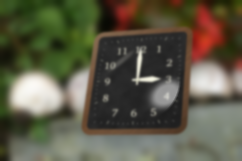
3:00
